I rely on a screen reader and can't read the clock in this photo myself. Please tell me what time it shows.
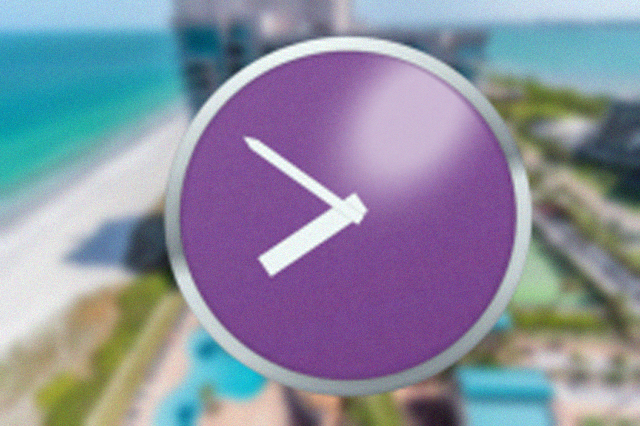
7:51
